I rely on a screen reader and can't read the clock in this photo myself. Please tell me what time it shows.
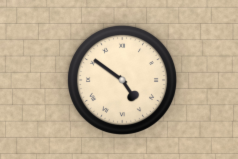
4:51
